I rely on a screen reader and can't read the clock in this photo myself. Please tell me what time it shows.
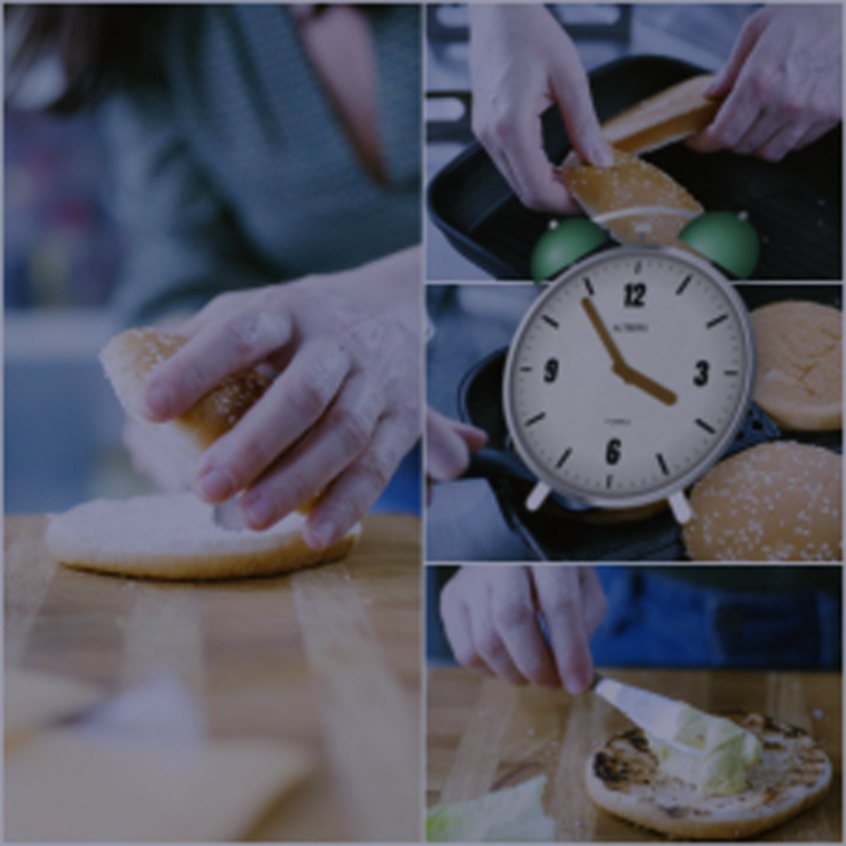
3:54
